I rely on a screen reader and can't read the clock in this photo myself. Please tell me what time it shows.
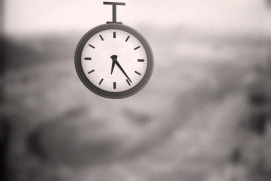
6:24
